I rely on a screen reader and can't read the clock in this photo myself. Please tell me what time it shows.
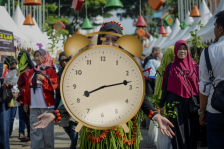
8:13
